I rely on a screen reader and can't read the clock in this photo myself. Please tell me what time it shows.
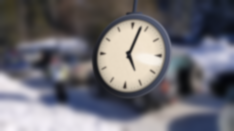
5:03
